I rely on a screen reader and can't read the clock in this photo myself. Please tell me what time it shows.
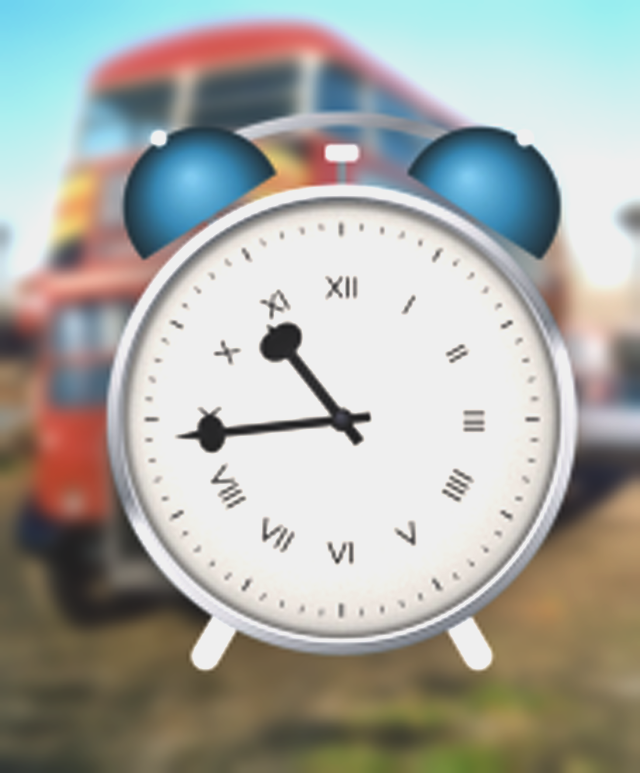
10:44
